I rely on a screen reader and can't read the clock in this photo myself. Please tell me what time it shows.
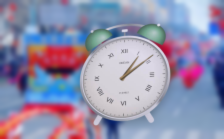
1:09
